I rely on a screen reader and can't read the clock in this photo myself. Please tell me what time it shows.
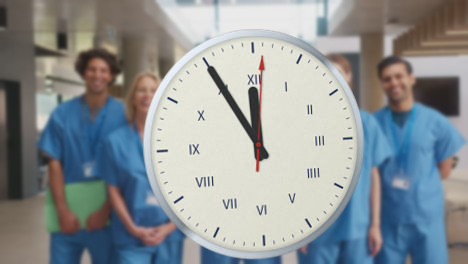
11:55:01
